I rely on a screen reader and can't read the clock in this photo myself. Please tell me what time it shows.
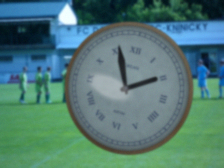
1:56
